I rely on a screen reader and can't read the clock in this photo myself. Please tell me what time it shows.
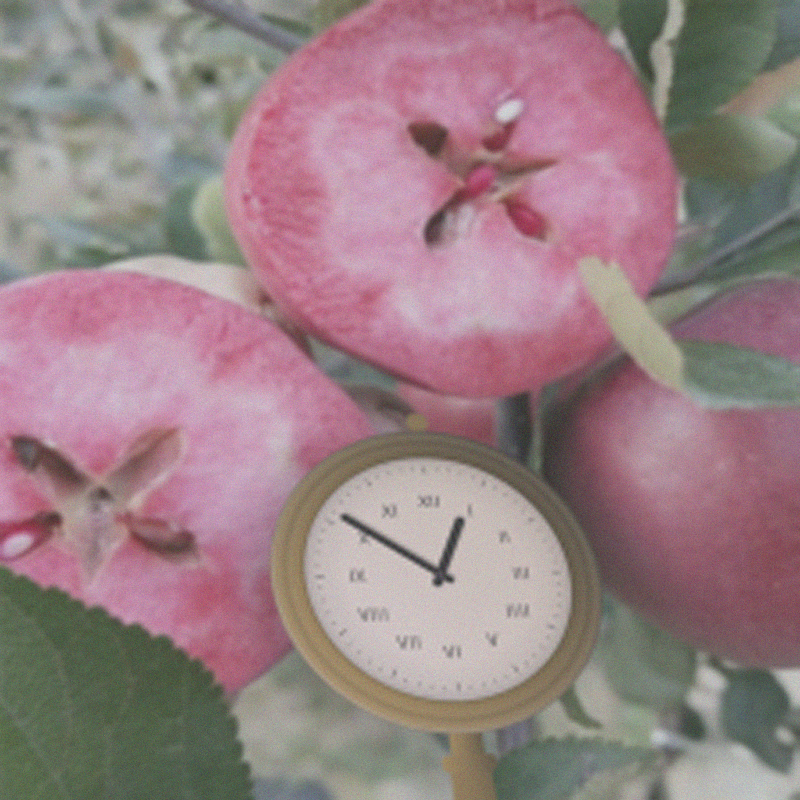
12:51
